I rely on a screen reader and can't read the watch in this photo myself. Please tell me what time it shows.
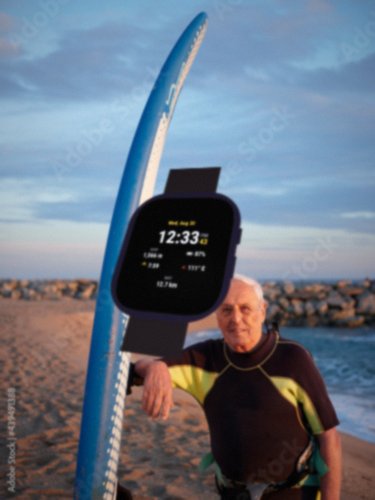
12:33
